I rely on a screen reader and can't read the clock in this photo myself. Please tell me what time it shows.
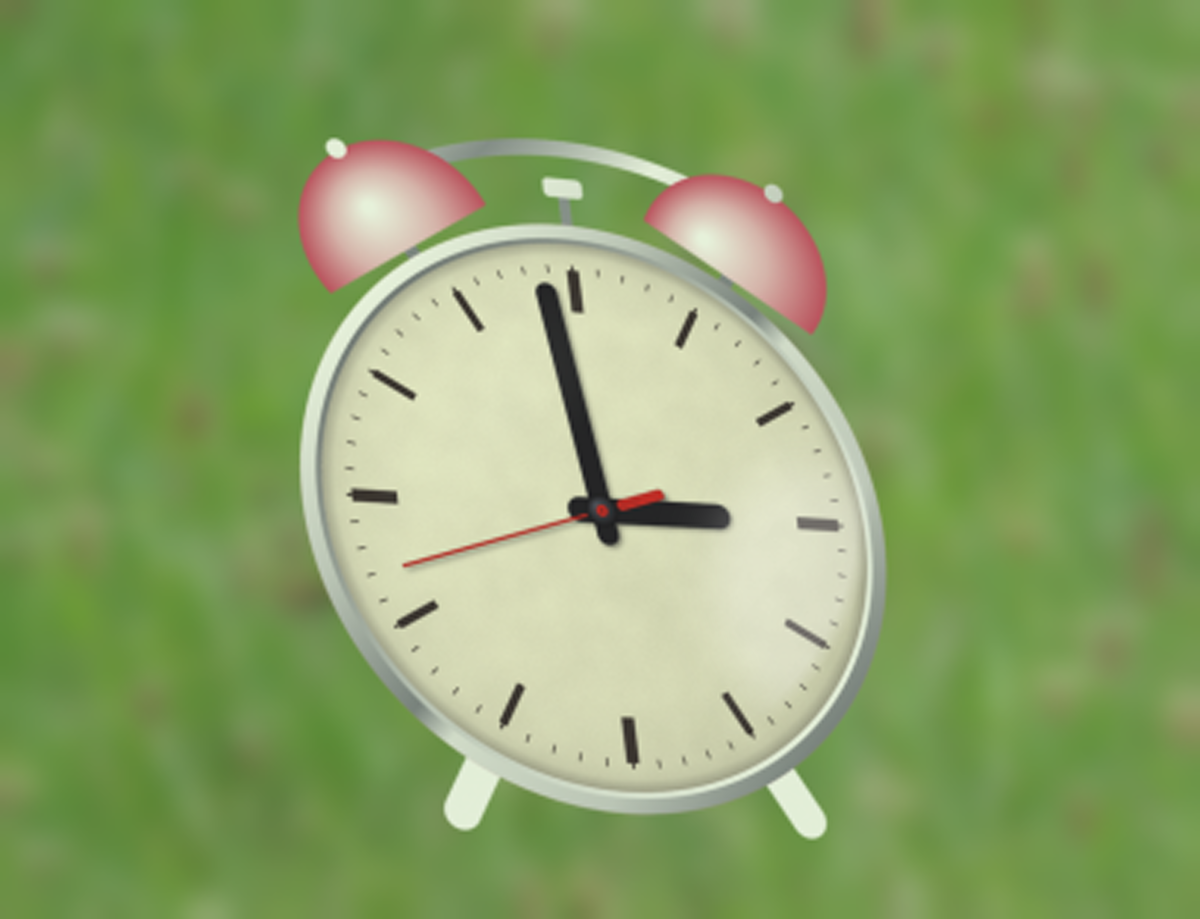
2:58:42
